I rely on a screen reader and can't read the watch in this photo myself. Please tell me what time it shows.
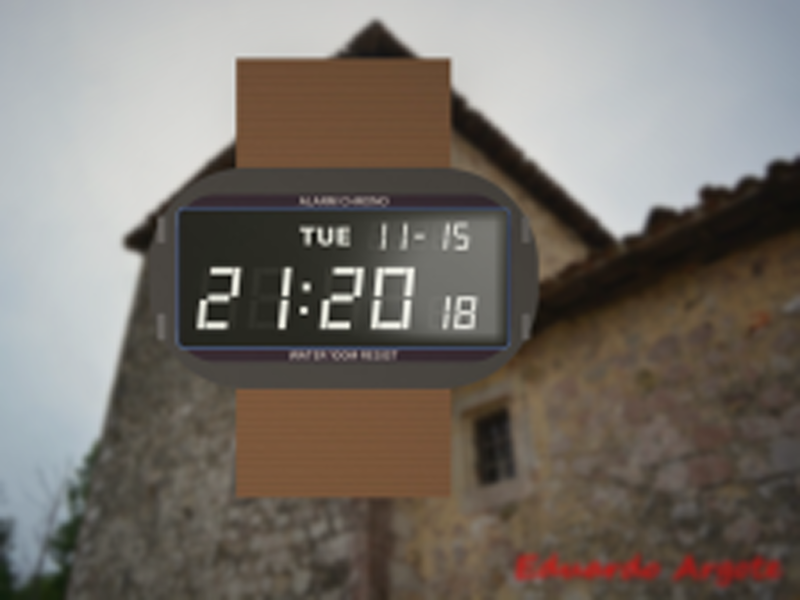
21:20:18
